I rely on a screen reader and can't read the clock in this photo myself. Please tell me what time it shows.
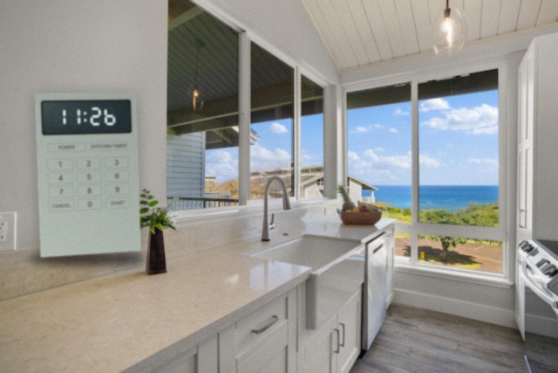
11:26
